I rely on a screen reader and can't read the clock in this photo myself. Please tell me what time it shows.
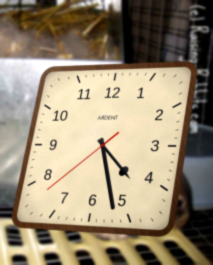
4:26:38
